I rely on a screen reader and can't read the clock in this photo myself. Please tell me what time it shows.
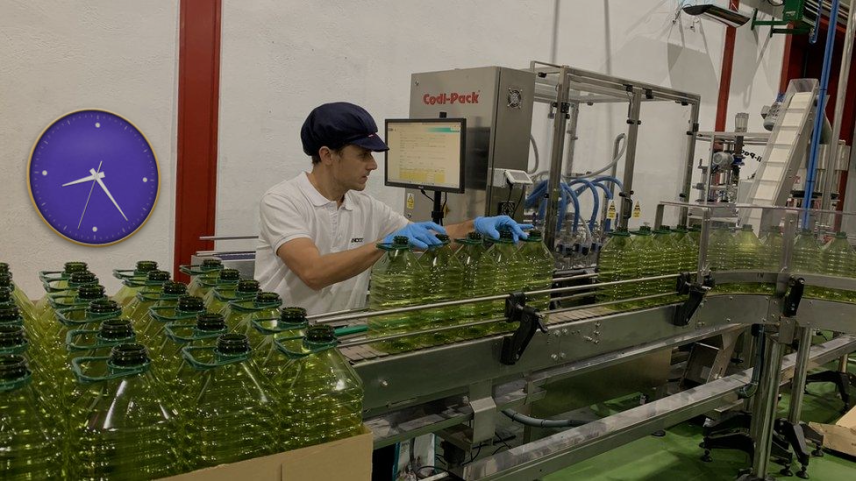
8:23:33
